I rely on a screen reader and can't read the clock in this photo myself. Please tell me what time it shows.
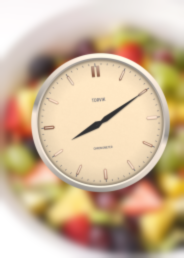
8:10
